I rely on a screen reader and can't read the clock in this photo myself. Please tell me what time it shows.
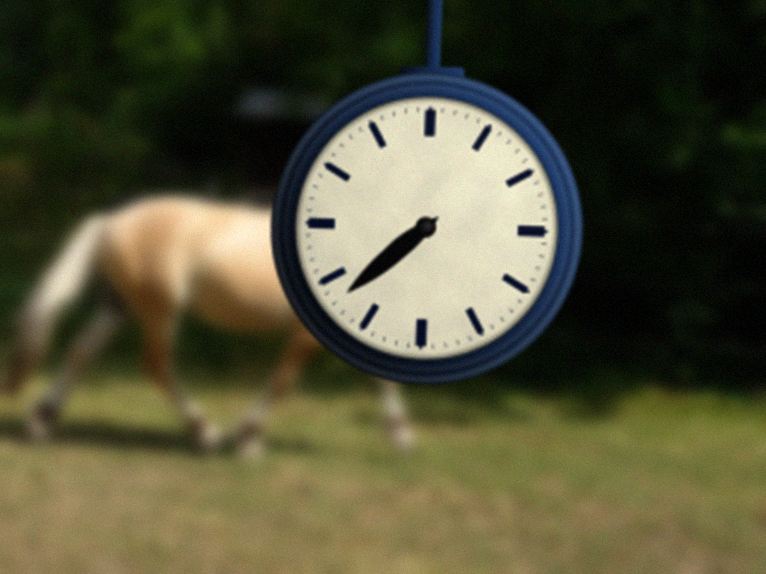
7:38
